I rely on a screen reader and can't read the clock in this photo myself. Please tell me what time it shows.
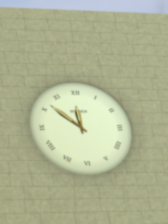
11:52
